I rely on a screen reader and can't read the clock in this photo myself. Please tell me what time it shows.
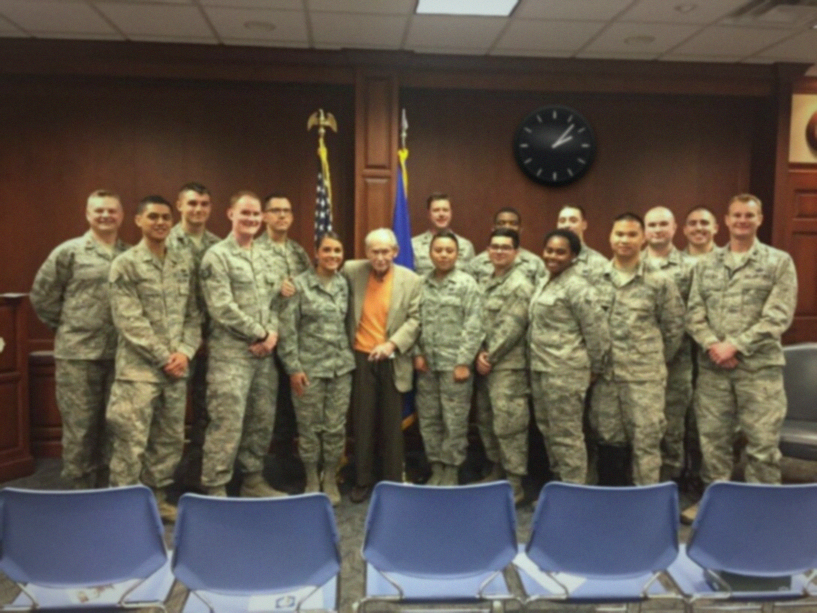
2:07
